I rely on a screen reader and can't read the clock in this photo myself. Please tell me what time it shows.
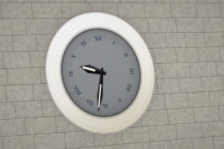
9:32
